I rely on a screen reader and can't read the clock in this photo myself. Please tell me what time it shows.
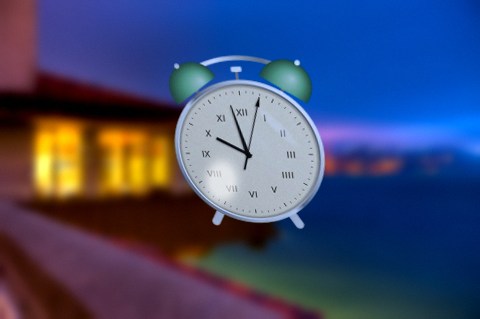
9:58:03
